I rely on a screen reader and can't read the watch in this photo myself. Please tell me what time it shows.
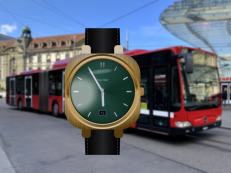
5:55
